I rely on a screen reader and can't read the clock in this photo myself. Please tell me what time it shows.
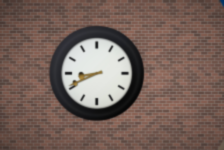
8:41
